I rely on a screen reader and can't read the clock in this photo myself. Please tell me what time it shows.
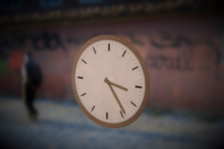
3:24
